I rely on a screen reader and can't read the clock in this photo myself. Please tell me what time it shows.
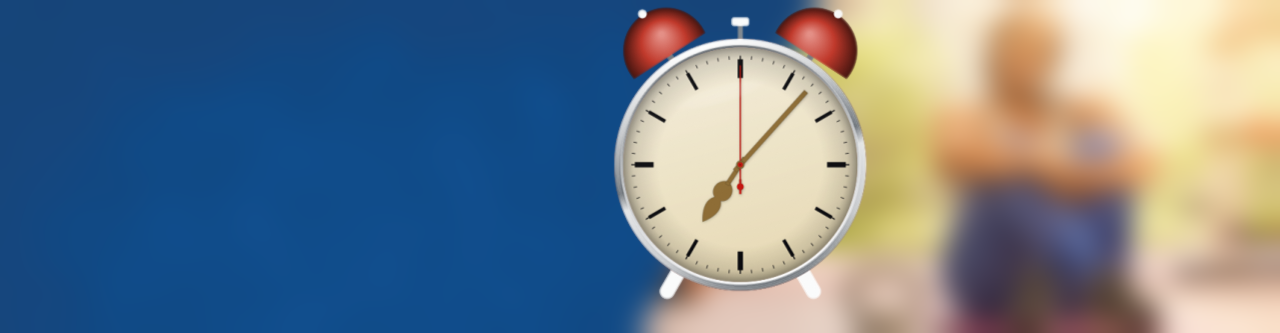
7:07:00
